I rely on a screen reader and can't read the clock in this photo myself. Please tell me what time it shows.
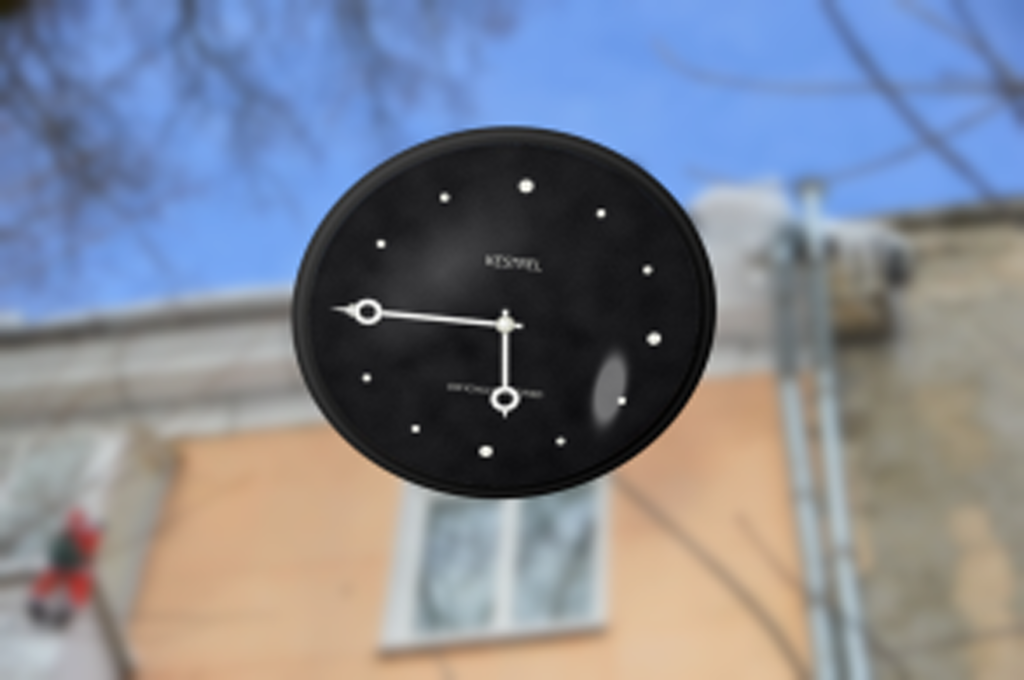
5:45
